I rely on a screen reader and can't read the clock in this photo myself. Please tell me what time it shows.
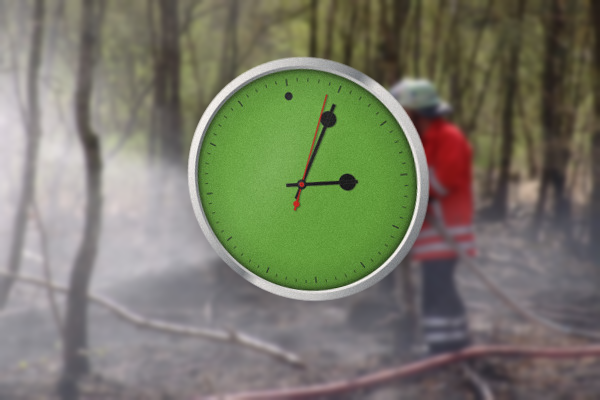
3:05:04
